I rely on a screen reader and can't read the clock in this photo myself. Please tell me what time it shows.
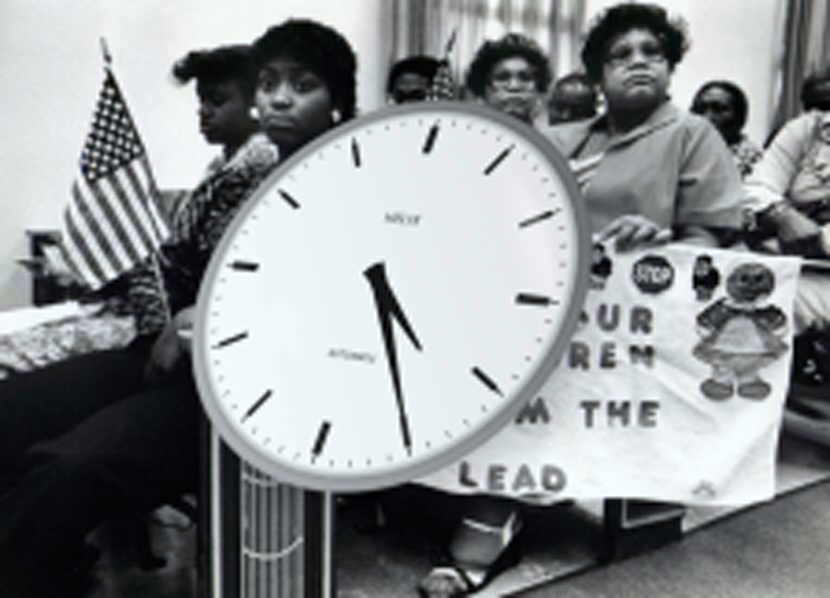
4:25
